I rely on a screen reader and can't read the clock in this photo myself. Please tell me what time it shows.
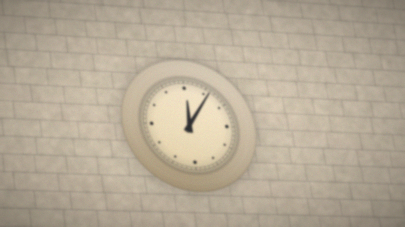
12:06
